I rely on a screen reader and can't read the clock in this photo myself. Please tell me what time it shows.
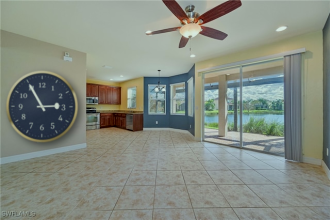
2:55
